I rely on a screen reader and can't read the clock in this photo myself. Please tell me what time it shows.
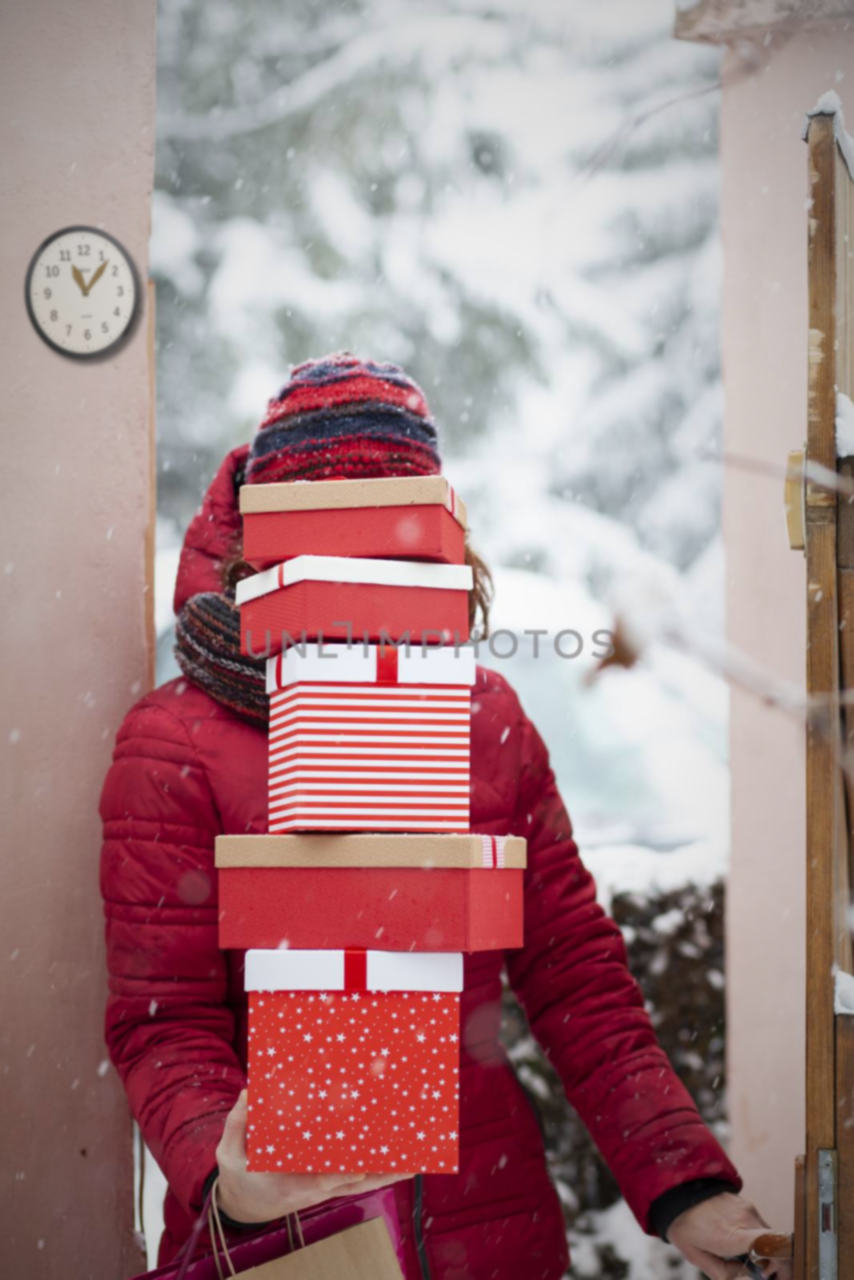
11:07
